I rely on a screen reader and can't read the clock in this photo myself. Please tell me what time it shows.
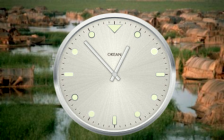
12:53
